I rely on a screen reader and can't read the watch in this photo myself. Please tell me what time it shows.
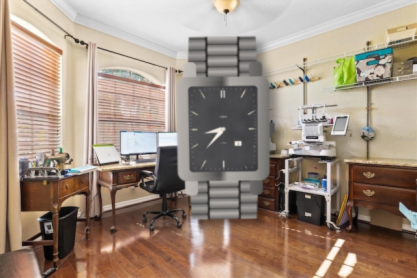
8:37
